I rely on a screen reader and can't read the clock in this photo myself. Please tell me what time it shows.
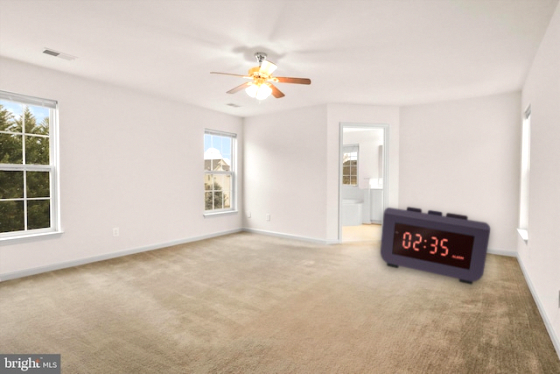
2:35
